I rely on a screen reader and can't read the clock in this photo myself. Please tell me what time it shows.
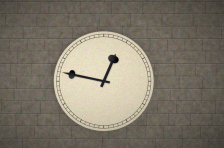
12:47
